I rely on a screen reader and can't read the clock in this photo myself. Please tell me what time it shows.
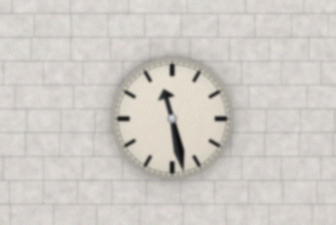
11:28
